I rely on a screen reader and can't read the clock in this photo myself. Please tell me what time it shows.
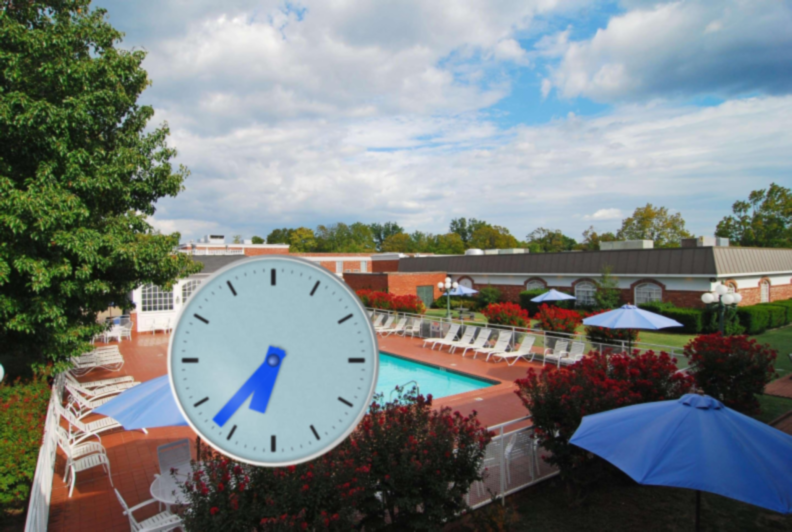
6:37
